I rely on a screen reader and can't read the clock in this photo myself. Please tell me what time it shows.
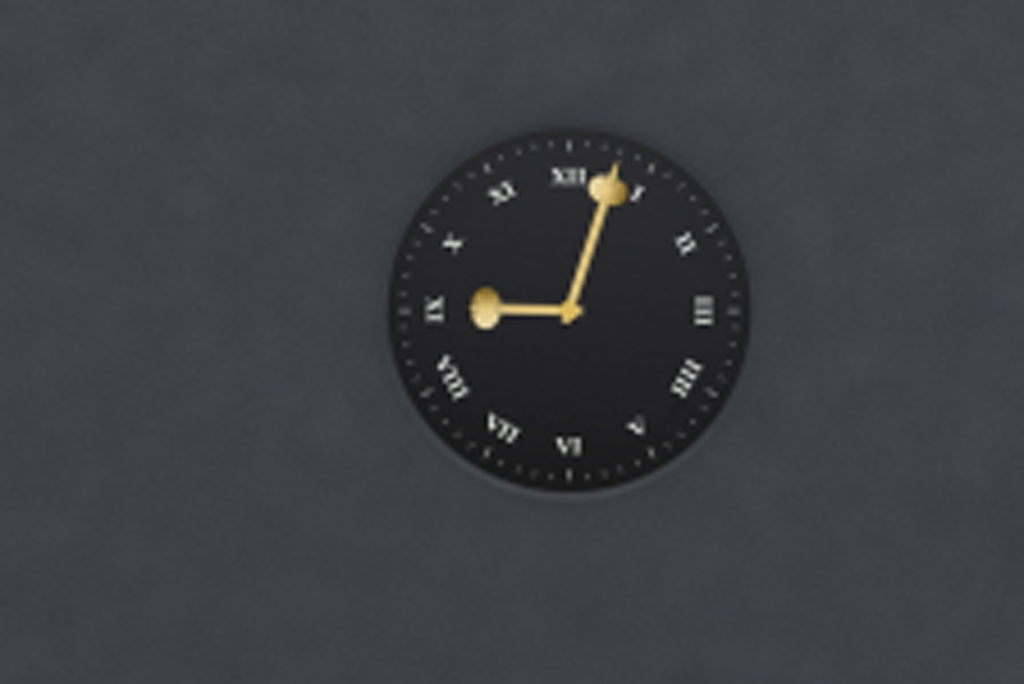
9:03
